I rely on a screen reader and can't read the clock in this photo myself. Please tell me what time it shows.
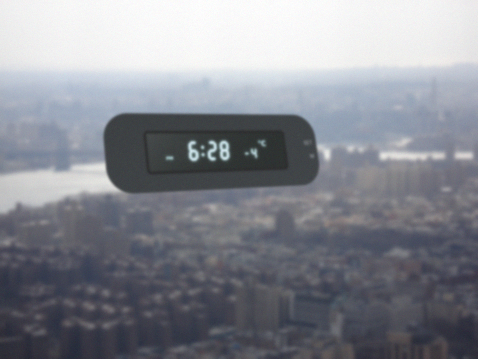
6:28
